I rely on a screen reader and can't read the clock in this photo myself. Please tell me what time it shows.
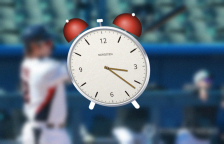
3:22
